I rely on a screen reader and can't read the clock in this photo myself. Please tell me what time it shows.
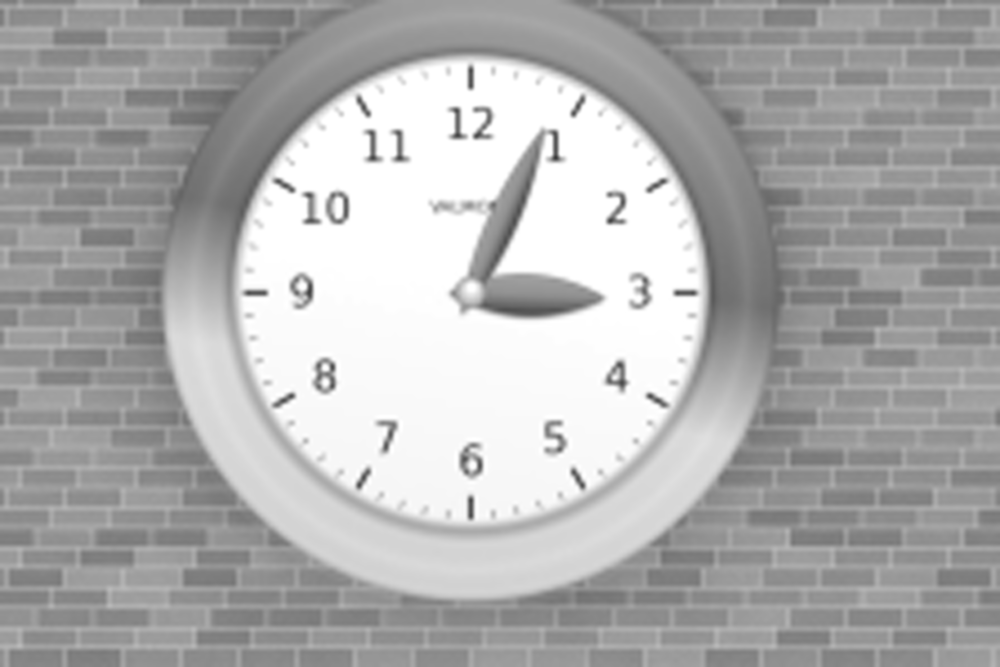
3:04
